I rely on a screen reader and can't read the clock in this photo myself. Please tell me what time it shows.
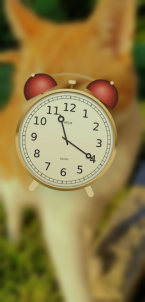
11:20
